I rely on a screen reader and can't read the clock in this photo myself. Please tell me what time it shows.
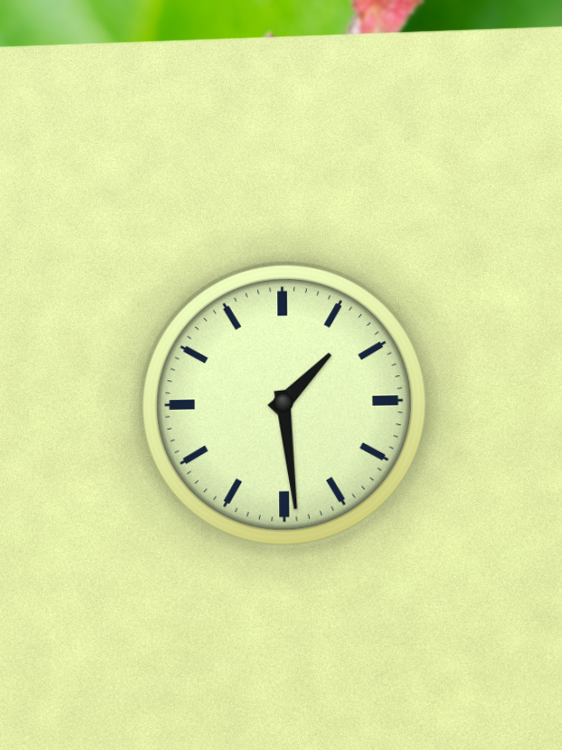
1:29
